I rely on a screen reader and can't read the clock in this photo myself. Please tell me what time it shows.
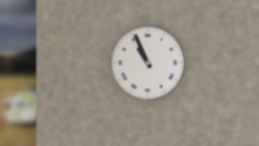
10:56
